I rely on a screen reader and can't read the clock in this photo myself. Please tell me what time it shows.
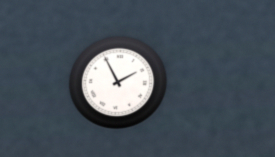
1:55
